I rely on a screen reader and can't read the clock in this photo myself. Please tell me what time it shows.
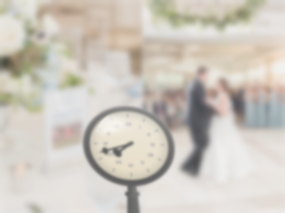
7:42
